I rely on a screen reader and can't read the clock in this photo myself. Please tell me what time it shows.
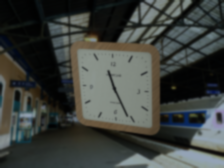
11:26
